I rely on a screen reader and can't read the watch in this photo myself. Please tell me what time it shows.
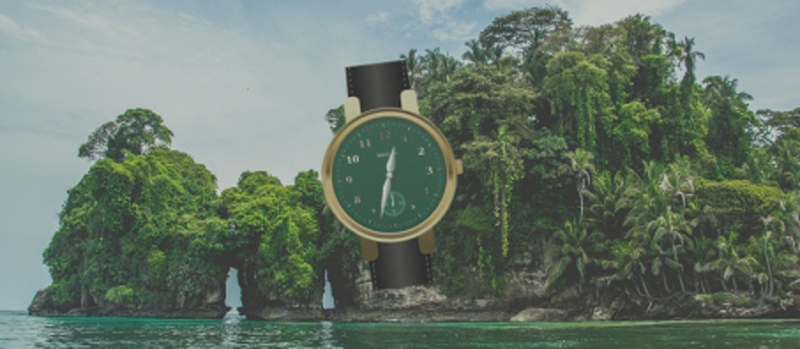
12:33
